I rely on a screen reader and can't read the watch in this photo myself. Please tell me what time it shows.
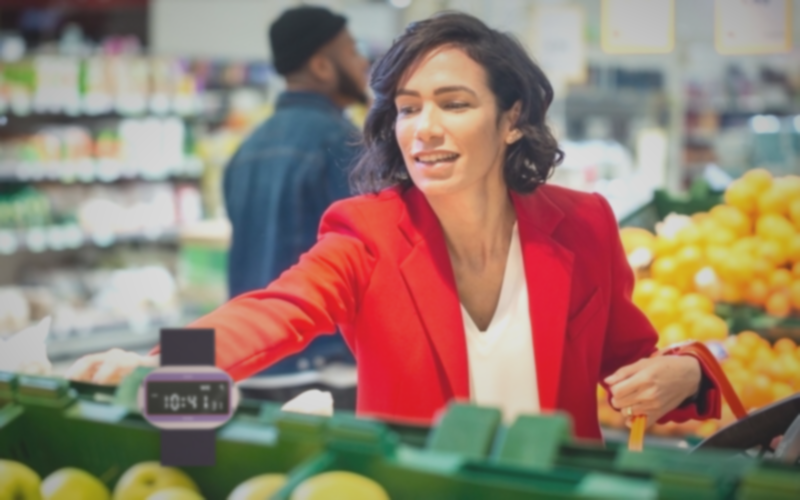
10:41
